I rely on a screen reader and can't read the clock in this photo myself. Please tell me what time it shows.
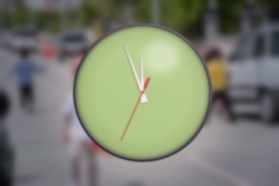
11:56:34
